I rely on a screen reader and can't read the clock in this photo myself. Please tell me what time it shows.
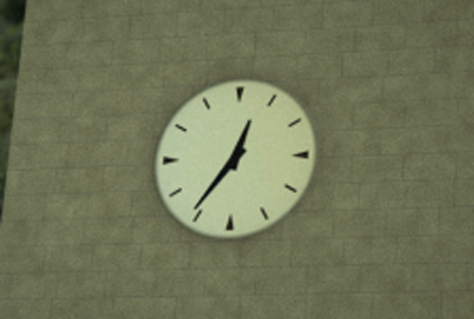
12:36
